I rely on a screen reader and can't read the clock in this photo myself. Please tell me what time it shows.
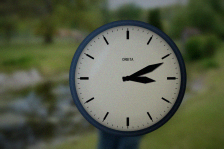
3:11
